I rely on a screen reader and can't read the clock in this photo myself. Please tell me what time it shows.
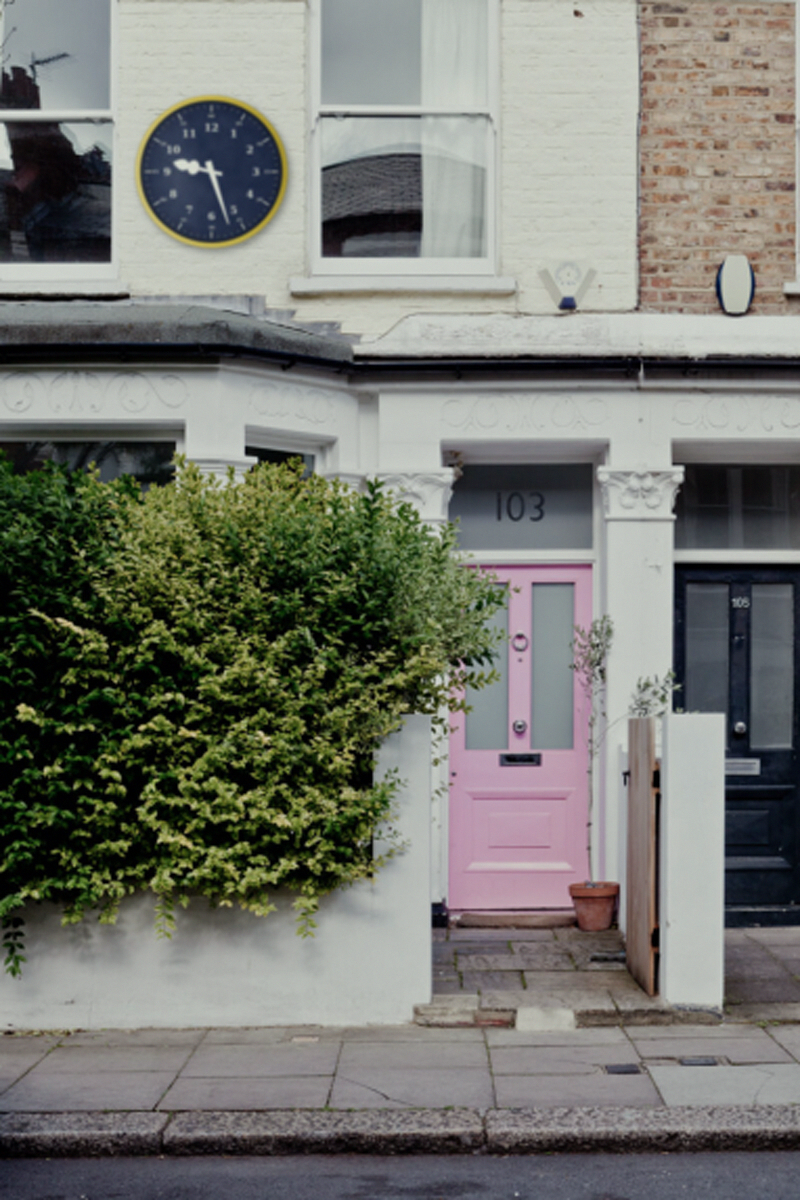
9:27
